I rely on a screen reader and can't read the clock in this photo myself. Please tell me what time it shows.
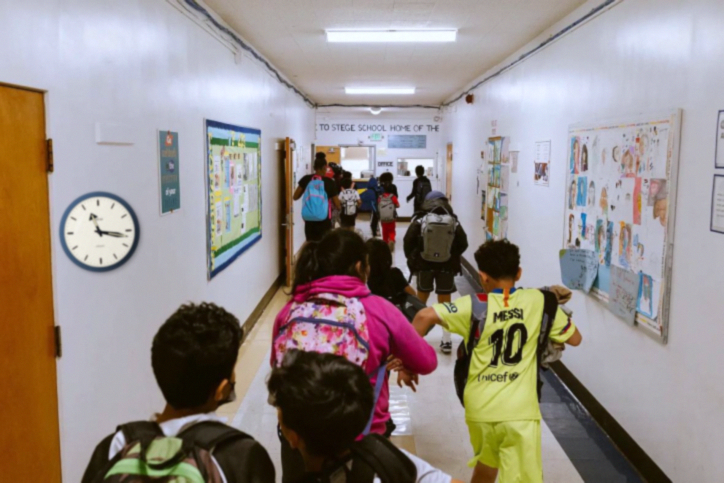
11:17
